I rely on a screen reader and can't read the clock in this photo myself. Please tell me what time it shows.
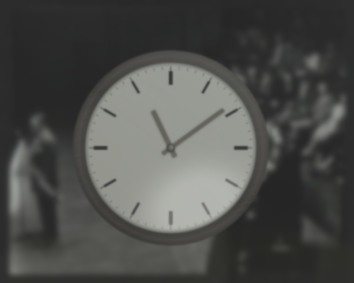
11:09
